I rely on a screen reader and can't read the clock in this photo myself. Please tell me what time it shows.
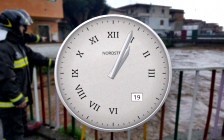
1:04
